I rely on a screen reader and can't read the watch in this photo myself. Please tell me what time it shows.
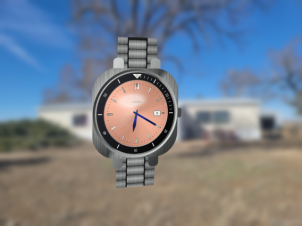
6:20
